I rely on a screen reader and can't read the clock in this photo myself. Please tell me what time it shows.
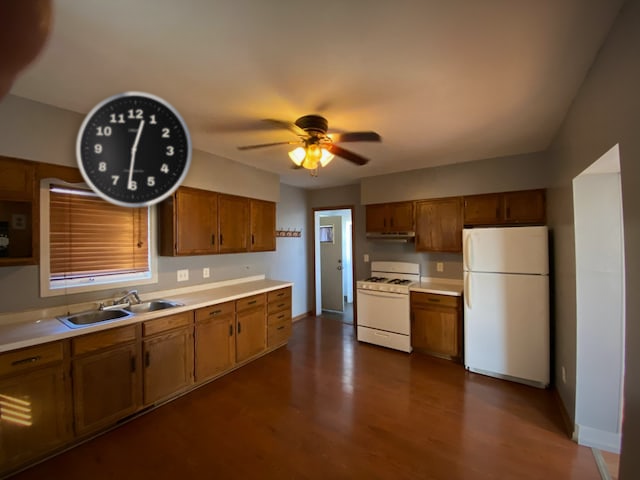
12:31
